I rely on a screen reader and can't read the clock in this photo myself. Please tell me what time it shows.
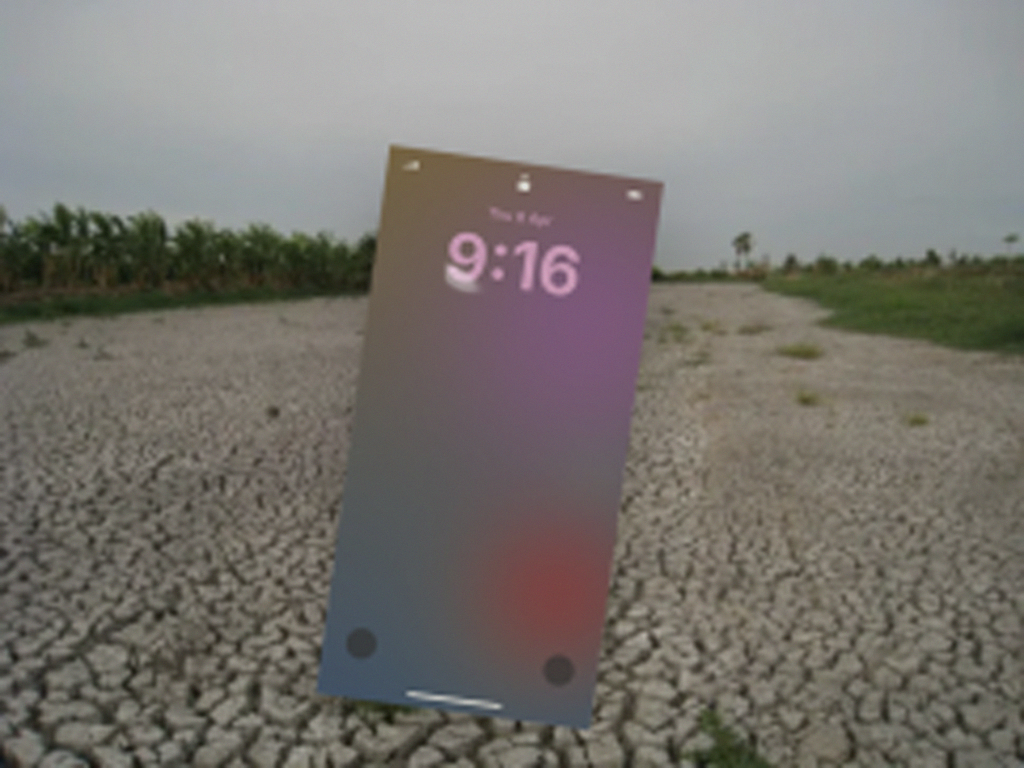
9:16
